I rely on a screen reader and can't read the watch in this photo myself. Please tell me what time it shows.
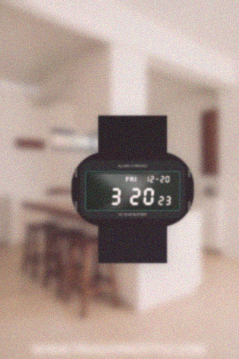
3:20
